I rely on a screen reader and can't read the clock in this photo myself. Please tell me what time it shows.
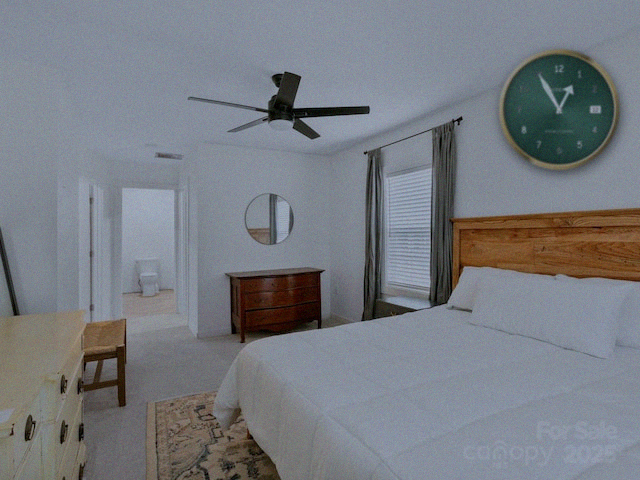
12:55
